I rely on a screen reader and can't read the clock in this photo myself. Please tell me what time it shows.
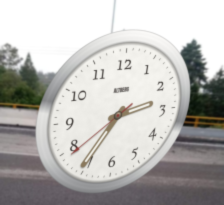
2:35:39
